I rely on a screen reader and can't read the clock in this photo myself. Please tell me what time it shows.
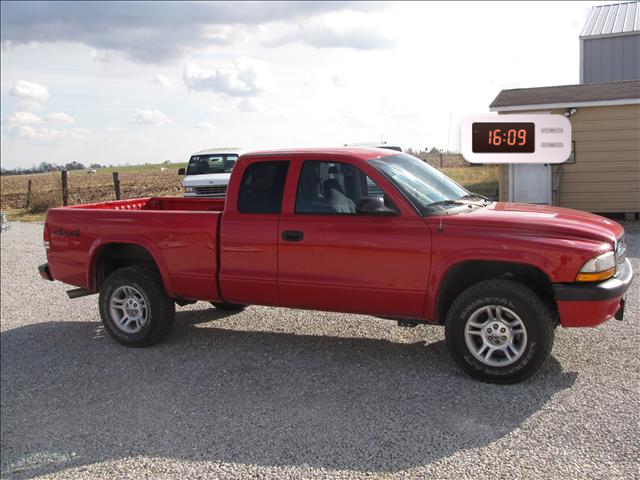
16:09
